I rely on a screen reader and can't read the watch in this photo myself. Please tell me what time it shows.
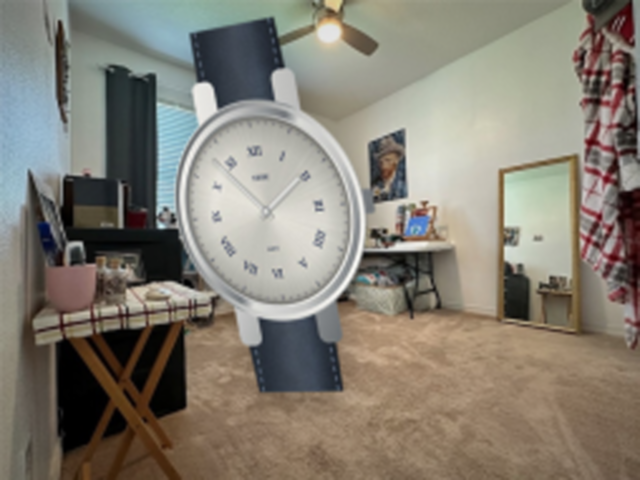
1:53
